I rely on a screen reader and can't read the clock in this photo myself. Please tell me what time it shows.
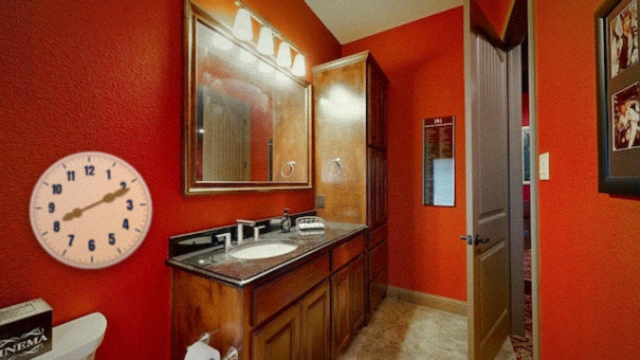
8:11
